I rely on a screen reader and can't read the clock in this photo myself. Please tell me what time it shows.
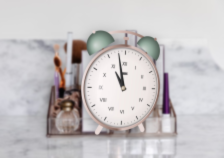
10:58
